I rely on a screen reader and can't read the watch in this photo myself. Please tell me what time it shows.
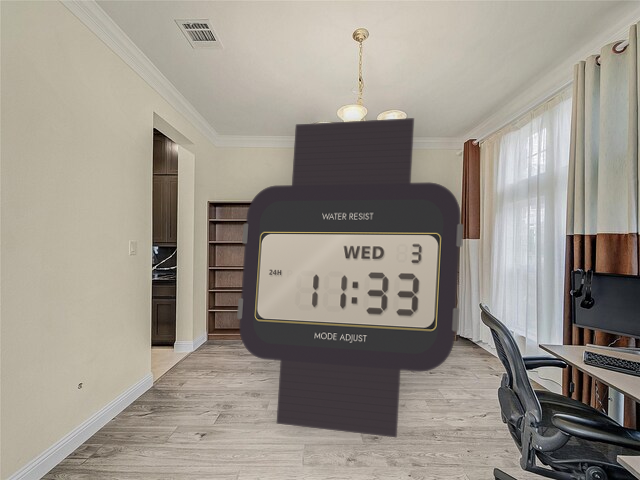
11:33
